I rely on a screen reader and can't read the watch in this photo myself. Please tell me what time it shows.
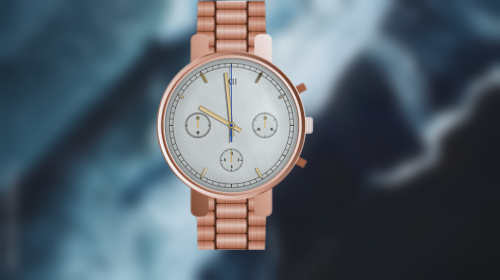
9:59
